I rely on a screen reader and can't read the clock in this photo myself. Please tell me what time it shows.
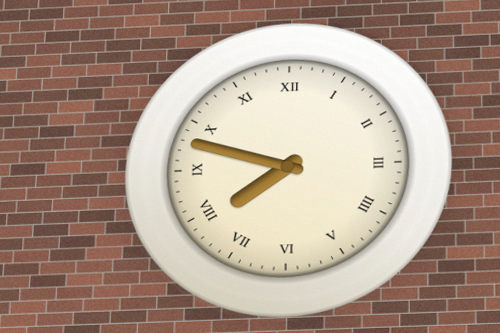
7:48
